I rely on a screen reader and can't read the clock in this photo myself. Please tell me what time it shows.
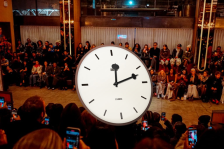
12:12
